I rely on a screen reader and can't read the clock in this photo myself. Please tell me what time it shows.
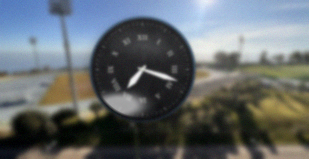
7:18
